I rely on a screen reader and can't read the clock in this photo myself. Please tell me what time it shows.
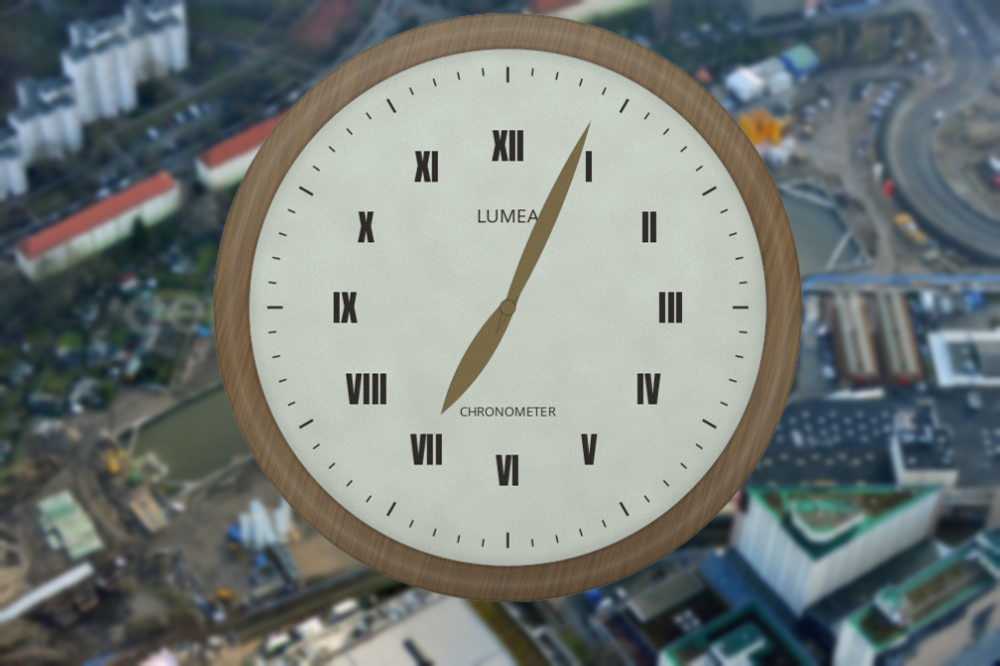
7:04
